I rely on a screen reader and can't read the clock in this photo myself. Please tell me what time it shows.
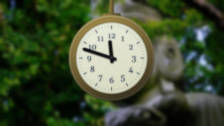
11:48
